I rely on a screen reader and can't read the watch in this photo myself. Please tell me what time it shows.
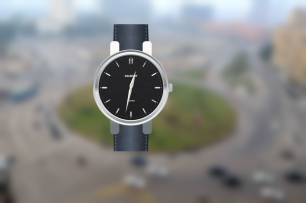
12:32
